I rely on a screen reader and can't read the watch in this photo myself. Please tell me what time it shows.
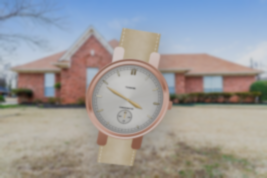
3:49
